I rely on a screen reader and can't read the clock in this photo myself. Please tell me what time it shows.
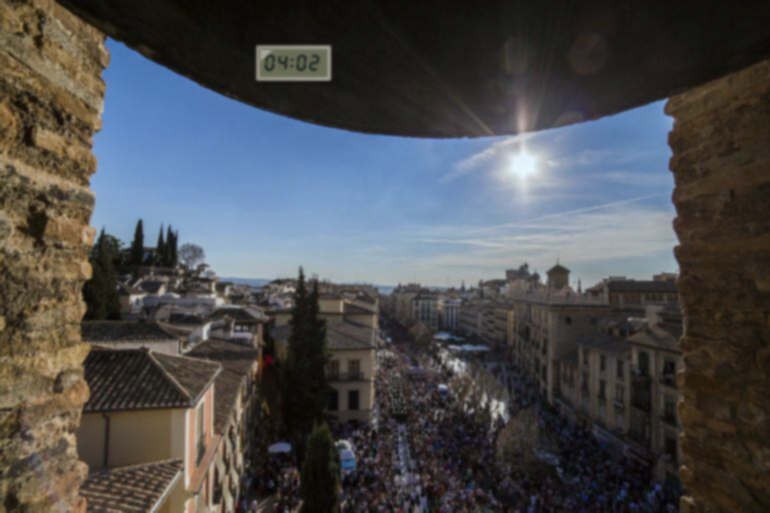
4:02
